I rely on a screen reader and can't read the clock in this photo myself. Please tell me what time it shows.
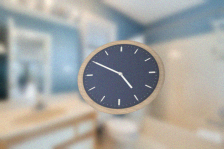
4:50
